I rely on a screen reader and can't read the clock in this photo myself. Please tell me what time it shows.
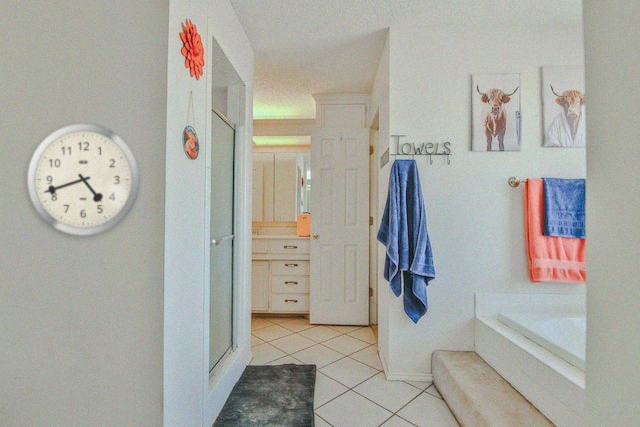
4:42
